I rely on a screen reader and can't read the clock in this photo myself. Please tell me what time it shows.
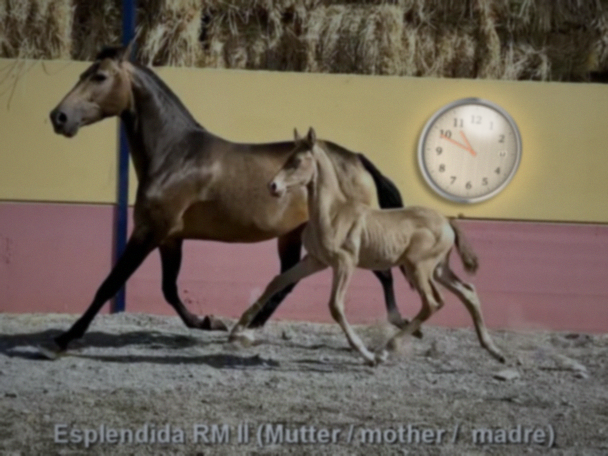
10:49
